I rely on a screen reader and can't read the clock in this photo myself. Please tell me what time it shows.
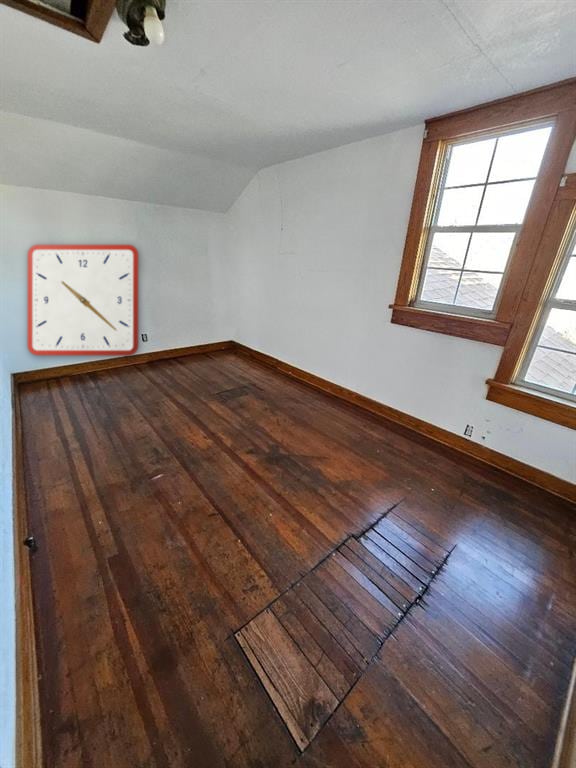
10:22
